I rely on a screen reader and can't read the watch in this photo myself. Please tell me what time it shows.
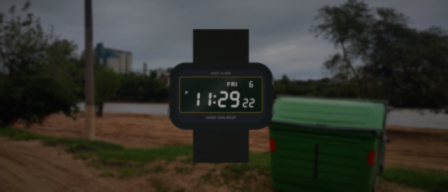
11:29:22
